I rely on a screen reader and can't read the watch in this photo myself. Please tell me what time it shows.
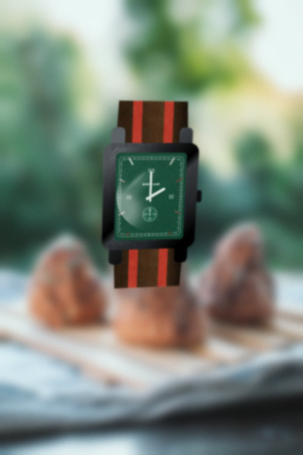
2:00
